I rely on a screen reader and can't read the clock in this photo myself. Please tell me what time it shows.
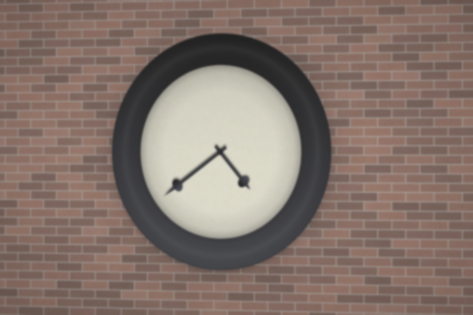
4:39
